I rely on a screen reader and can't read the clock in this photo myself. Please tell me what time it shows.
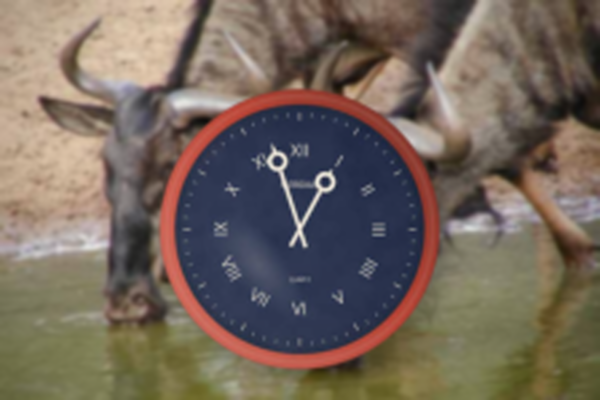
12:57
